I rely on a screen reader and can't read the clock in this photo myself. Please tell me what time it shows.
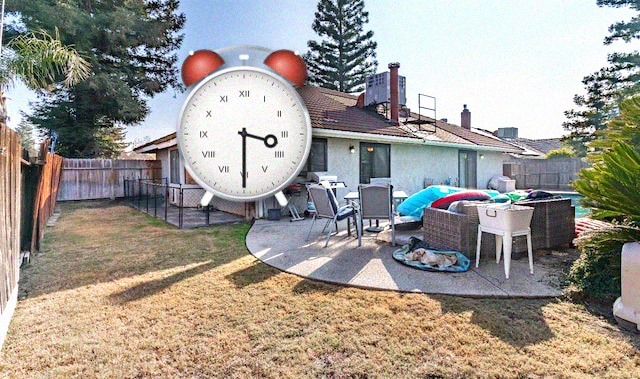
3:30
